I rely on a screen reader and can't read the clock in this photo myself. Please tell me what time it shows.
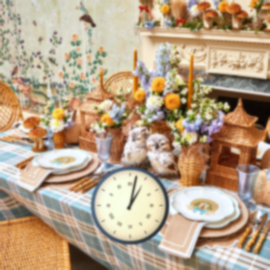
1:02
